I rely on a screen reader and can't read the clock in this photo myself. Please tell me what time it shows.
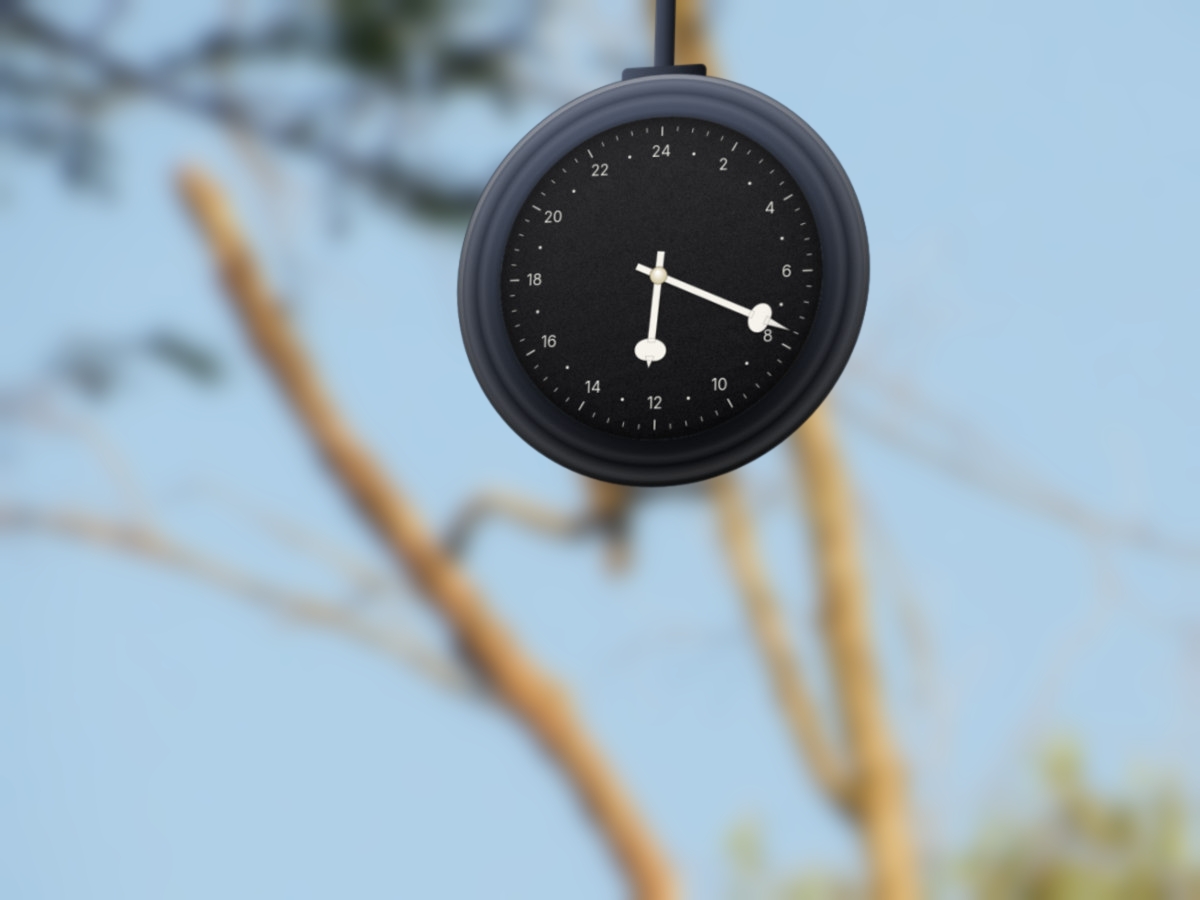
12:19
